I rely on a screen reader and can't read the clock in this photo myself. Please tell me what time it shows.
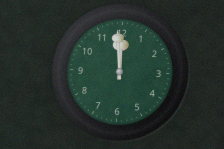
11:59
